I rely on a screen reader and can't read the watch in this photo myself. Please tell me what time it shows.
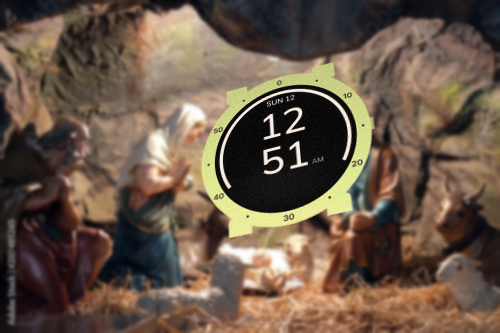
12:51
